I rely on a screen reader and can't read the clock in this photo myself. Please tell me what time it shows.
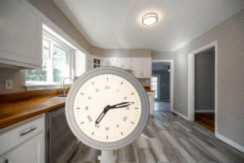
7:13
